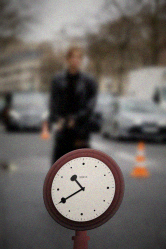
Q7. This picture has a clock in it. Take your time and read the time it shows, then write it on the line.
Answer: 10:40
